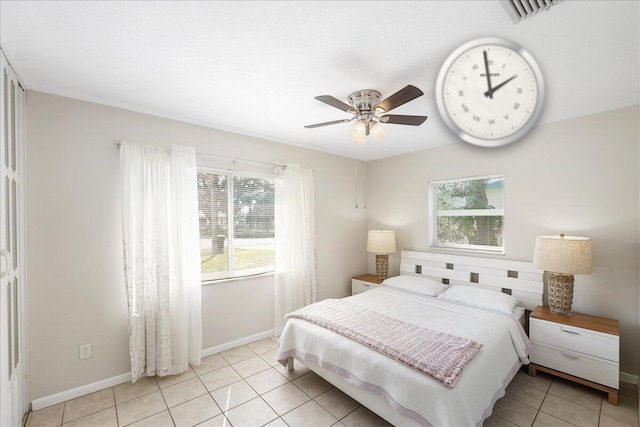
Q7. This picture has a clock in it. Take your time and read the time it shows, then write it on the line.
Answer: 1:59
